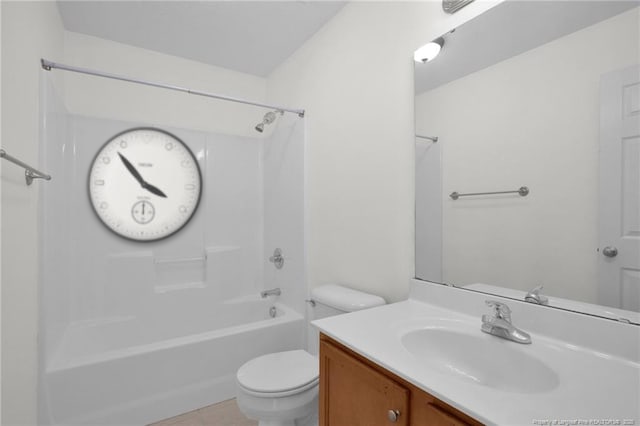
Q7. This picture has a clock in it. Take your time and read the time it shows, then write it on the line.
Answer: 3:53
